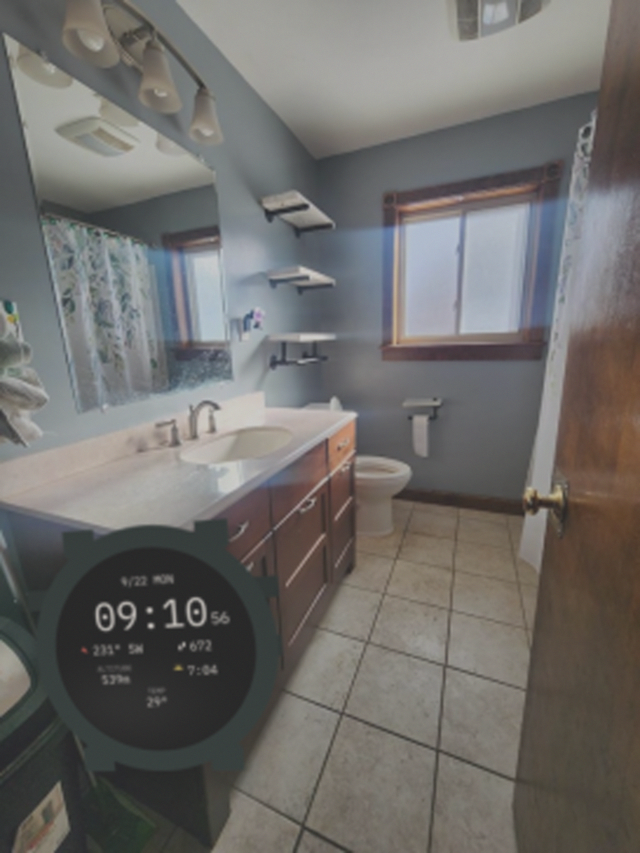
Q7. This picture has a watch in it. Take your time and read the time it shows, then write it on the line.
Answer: 9:10
